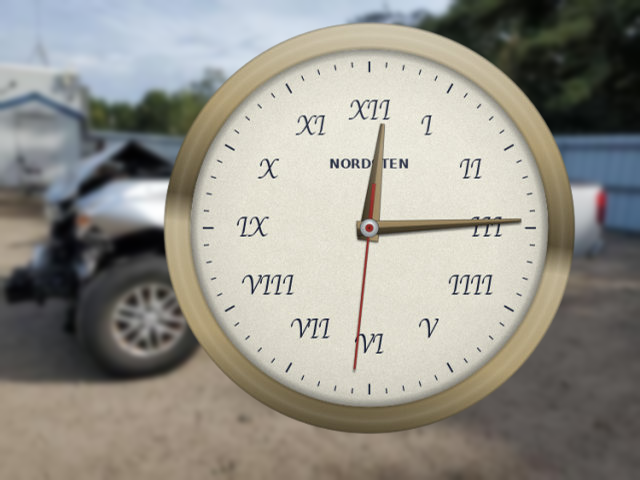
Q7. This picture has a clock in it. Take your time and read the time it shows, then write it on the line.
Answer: 12:14:31
